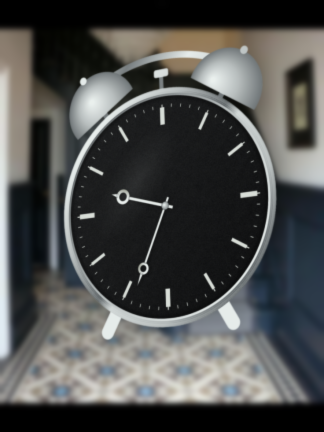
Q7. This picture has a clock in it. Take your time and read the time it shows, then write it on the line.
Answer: 9:34
